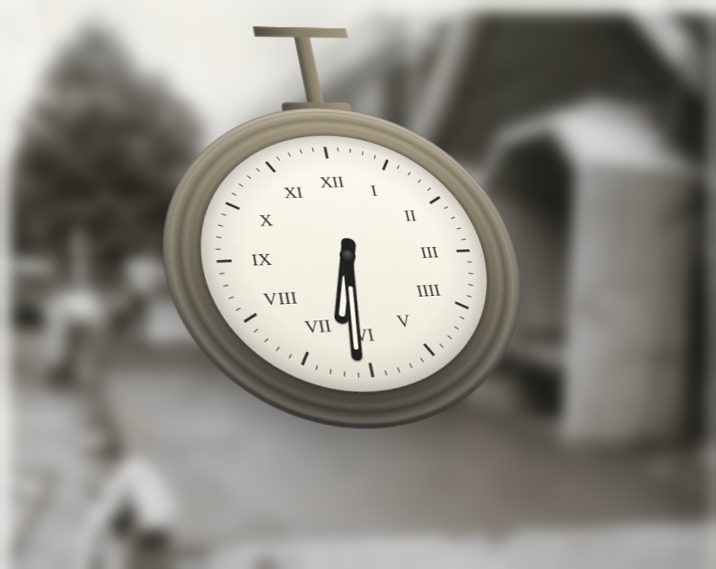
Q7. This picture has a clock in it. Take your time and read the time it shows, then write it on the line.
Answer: 6:31
